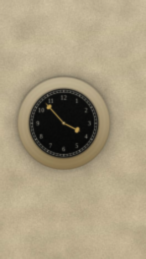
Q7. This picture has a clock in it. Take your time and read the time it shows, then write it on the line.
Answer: 3:53
